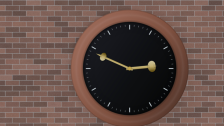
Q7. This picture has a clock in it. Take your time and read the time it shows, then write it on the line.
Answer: 2:49
